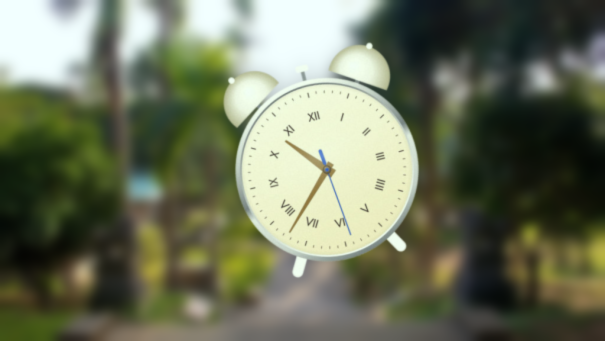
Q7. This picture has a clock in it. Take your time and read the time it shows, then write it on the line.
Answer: 10:37:29
